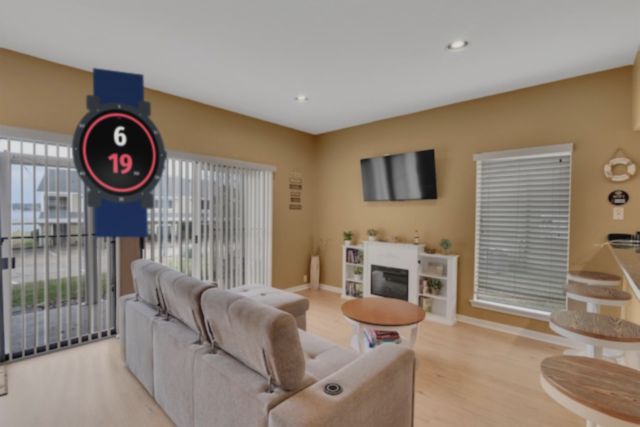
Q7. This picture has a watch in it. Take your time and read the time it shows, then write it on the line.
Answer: 6:19
